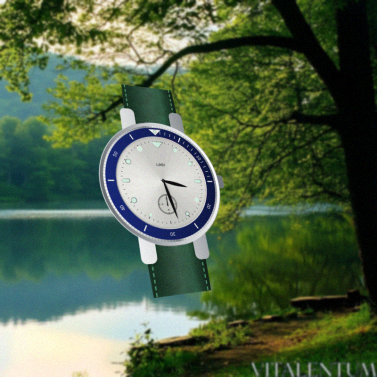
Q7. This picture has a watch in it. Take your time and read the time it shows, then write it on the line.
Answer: 3:28
